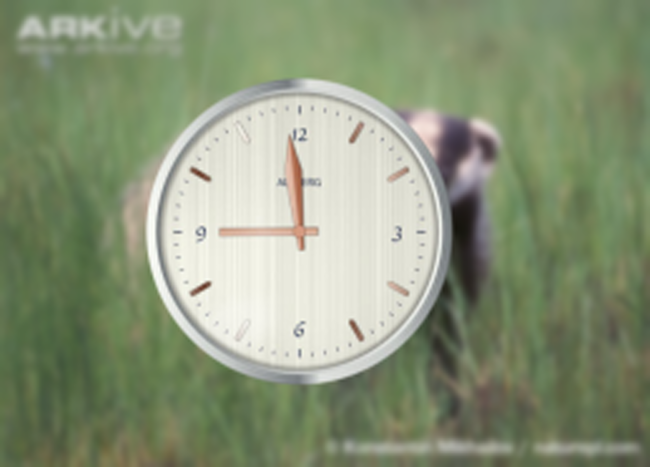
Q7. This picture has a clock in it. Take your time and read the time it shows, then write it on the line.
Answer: 8:59
